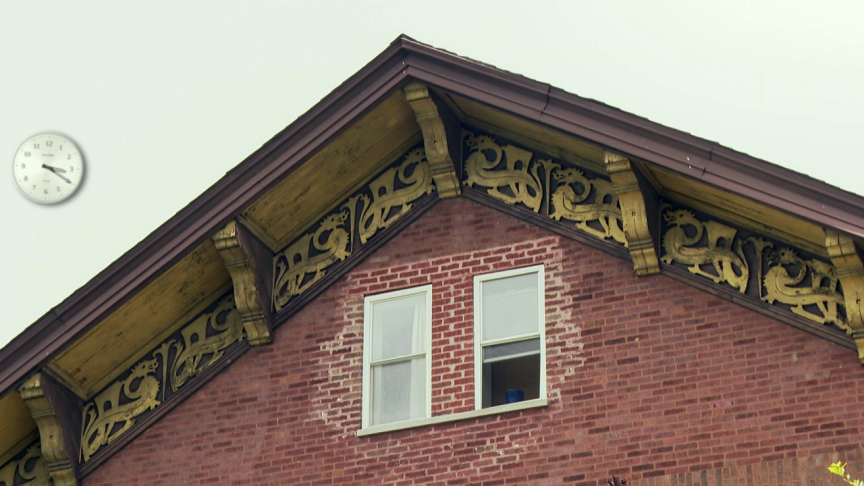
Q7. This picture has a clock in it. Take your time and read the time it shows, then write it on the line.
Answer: 3:20
